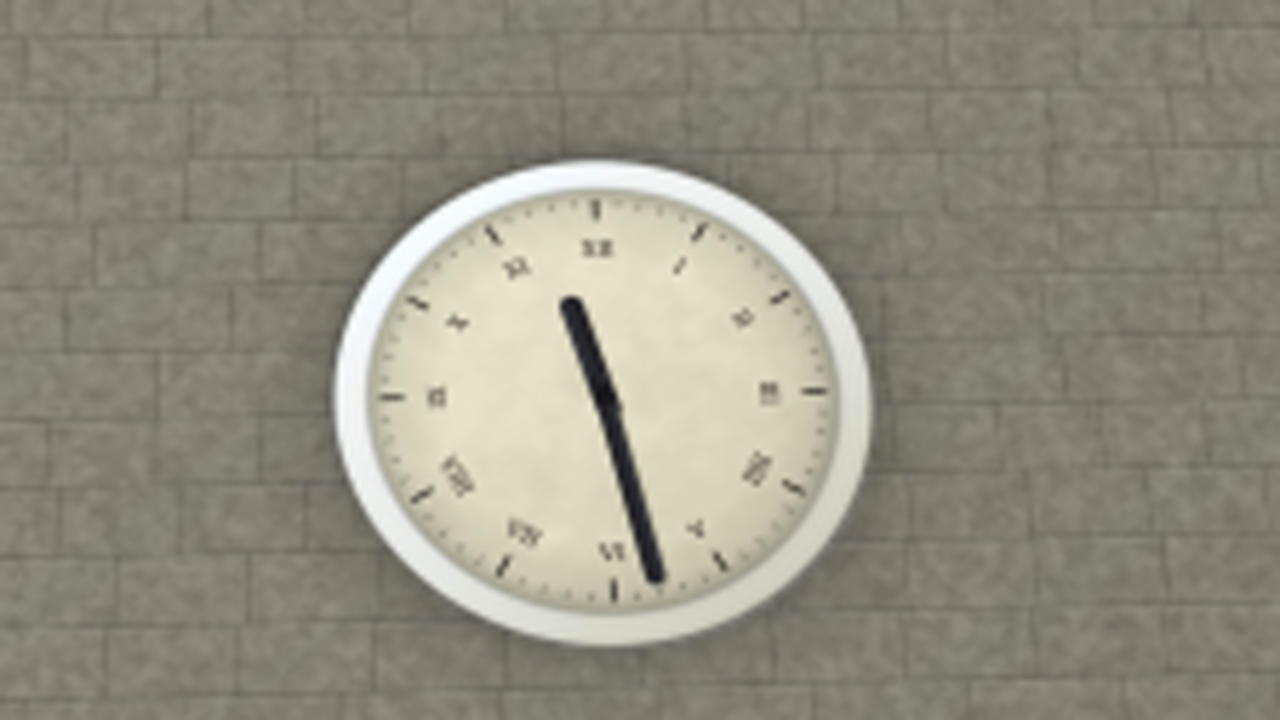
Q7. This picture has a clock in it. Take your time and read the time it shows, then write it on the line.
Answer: 11:28
